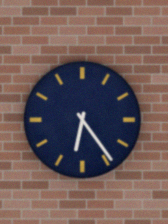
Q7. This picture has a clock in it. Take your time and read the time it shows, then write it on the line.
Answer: 6:24
